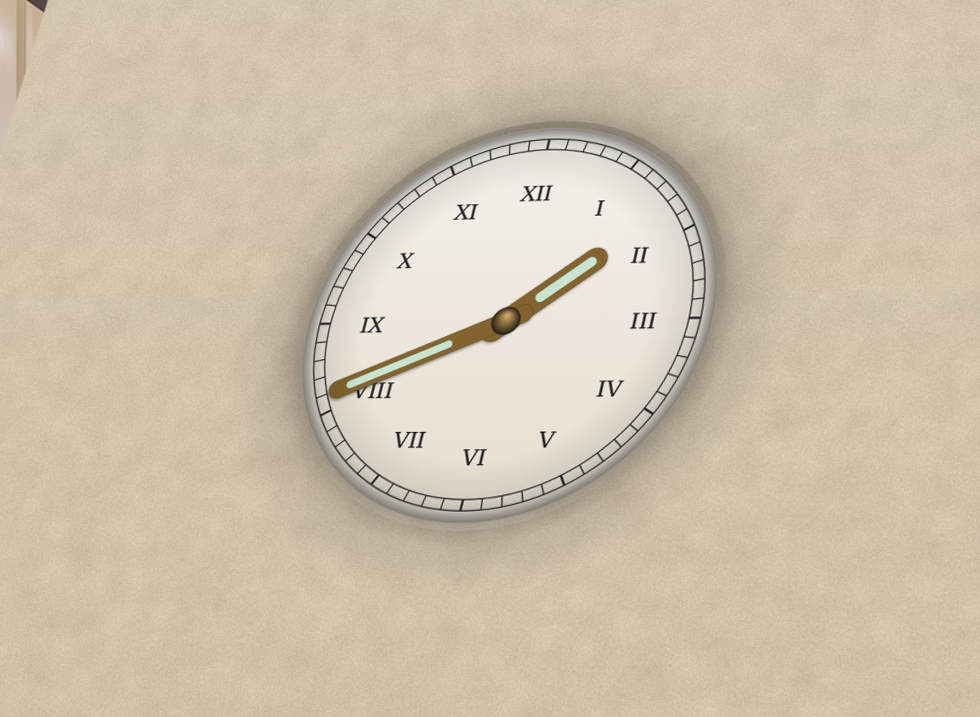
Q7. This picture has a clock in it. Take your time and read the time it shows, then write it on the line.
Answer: 1:41
